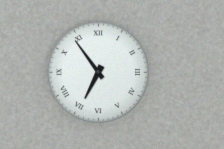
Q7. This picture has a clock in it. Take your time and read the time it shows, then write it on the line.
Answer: 6:54
